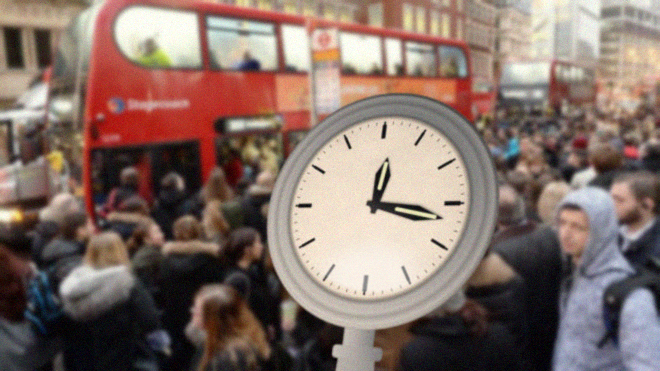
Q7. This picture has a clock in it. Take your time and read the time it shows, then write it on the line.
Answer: 12:17
